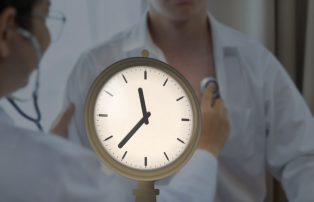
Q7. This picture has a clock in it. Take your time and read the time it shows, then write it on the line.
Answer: 11:37
